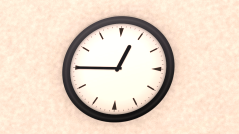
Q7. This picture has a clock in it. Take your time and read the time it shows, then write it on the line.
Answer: 12:45
